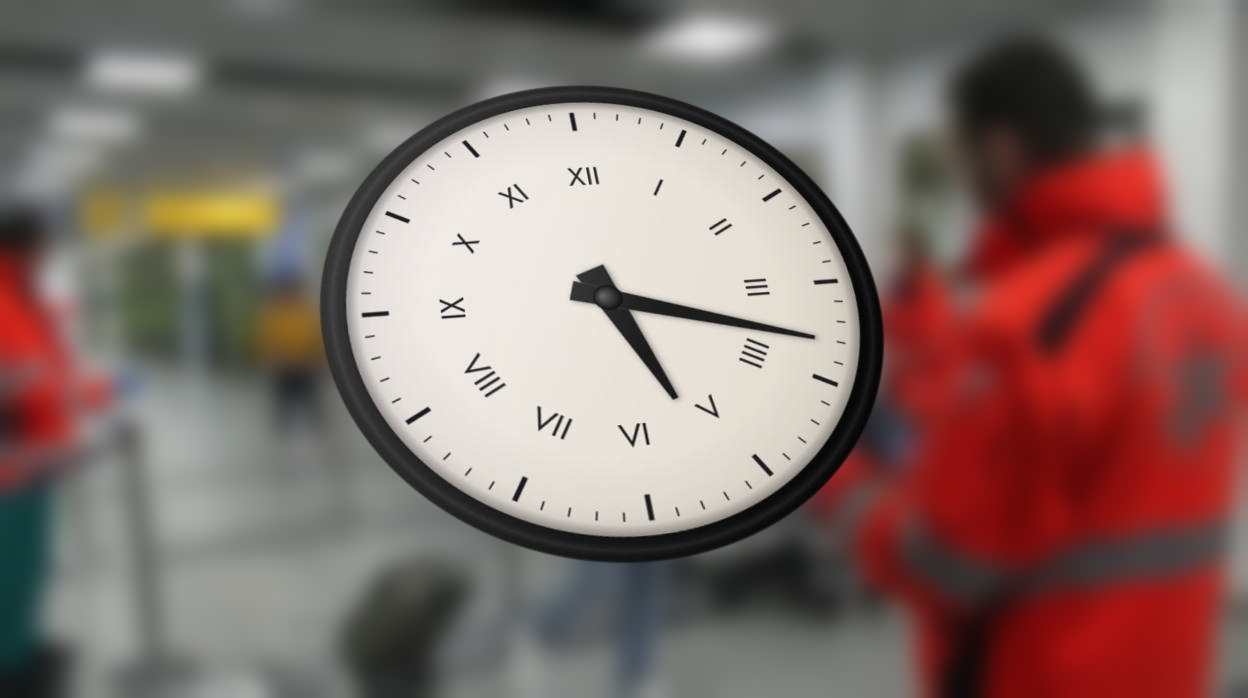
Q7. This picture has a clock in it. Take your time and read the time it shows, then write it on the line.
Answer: 5:18
